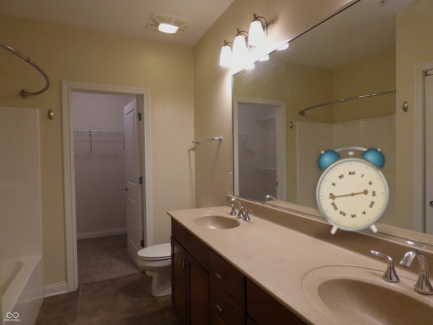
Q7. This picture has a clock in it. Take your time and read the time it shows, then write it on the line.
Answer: 2:44
